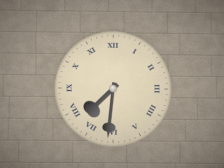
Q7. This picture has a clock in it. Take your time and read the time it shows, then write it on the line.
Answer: 7:31
